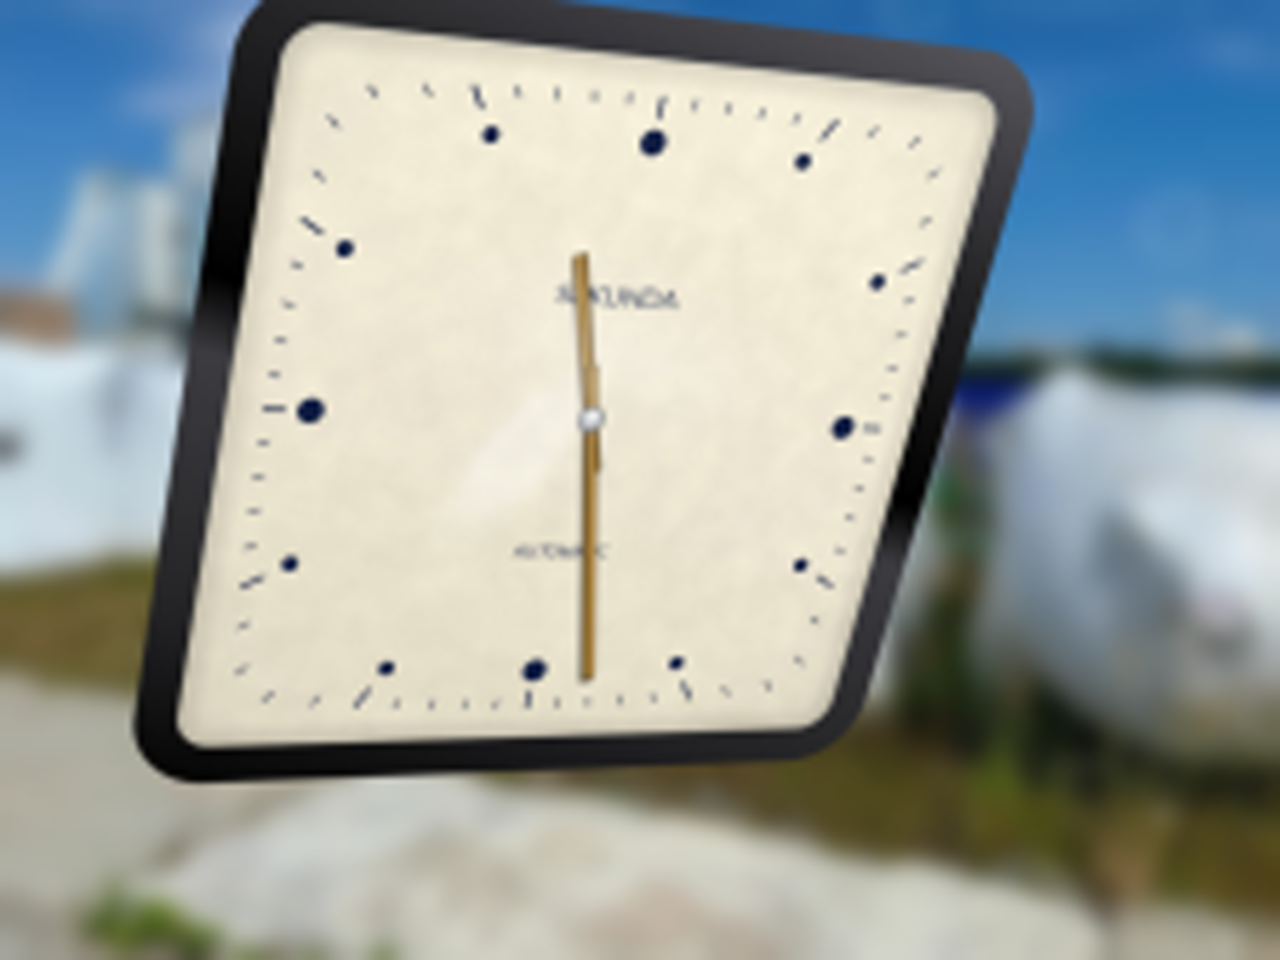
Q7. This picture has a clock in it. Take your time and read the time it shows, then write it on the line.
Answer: 11:28
